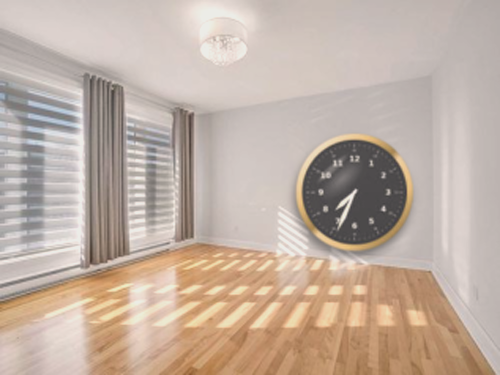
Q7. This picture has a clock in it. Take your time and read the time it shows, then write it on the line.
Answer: 7:34
